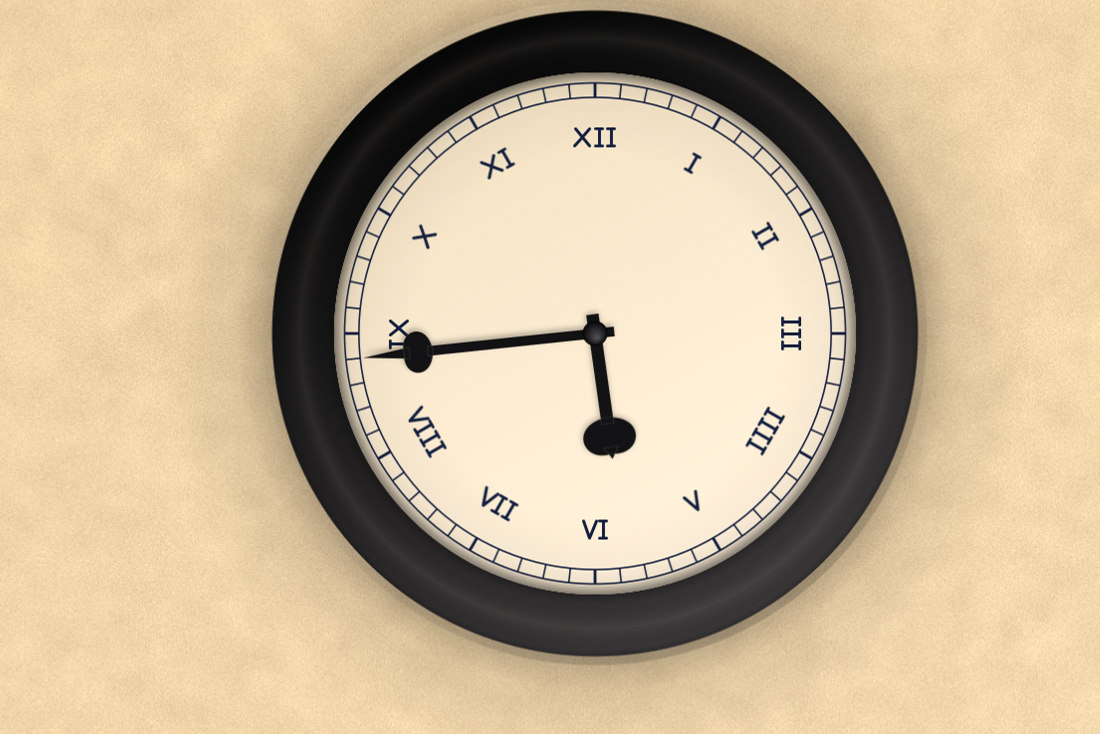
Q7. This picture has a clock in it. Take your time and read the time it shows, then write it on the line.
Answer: 5:44
